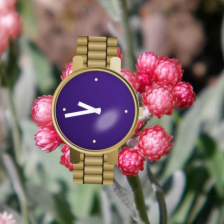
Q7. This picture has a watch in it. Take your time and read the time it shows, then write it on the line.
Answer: 9:43
